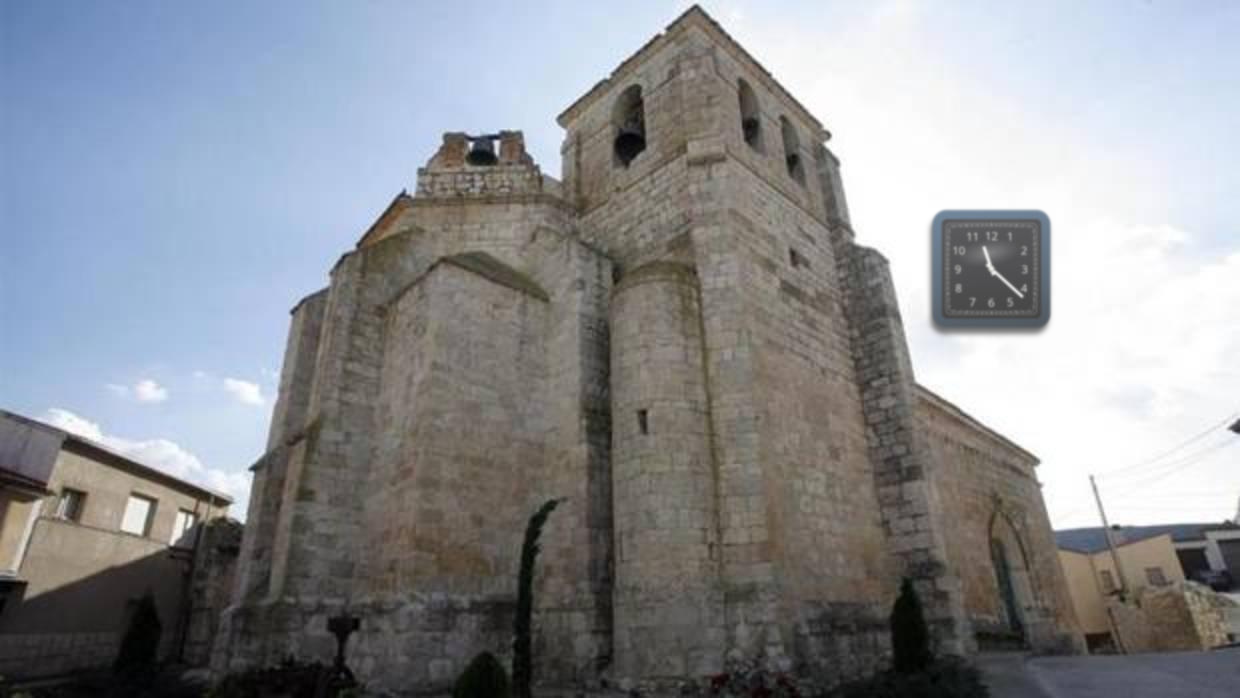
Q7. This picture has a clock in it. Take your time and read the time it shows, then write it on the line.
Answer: 11:22
